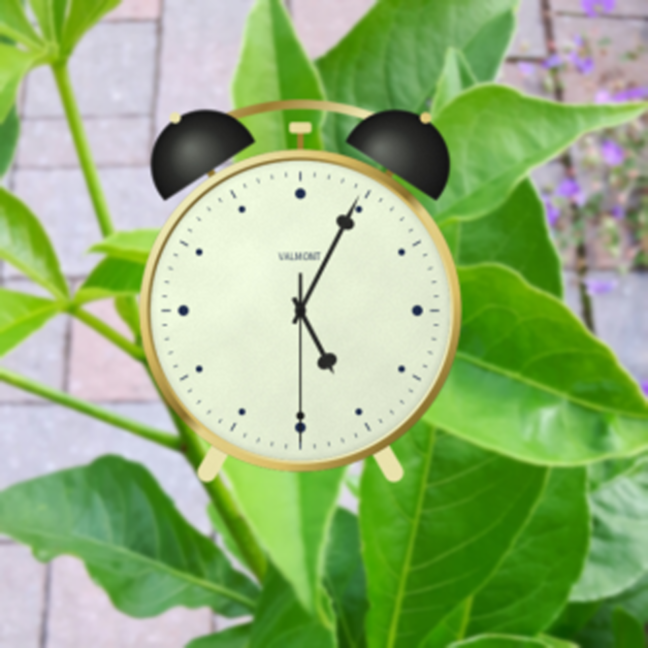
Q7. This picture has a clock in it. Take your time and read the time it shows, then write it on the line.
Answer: 5:04:30
